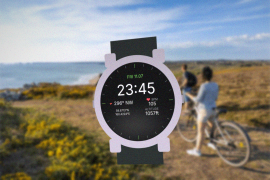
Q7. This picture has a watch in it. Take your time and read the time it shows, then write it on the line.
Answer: 23:45
